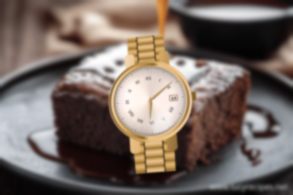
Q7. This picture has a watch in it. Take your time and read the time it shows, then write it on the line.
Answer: 6:09
